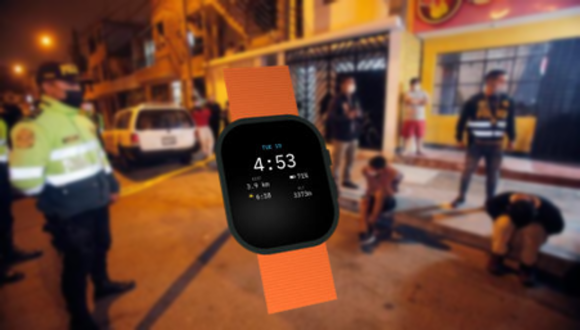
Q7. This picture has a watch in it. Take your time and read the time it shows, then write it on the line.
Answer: 4:53
